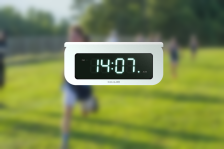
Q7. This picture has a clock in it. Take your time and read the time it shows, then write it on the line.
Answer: 14:07
